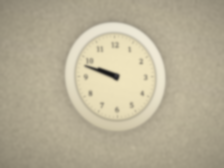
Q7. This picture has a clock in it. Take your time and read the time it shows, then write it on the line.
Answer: 9:48
